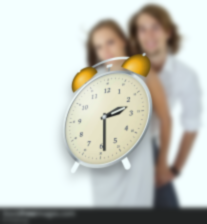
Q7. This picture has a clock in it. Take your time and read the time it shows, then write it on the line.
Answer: 2:29
